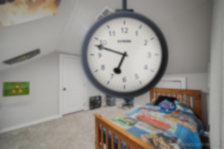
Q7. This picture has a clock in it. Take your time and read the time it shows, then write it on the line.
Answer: 6:48
